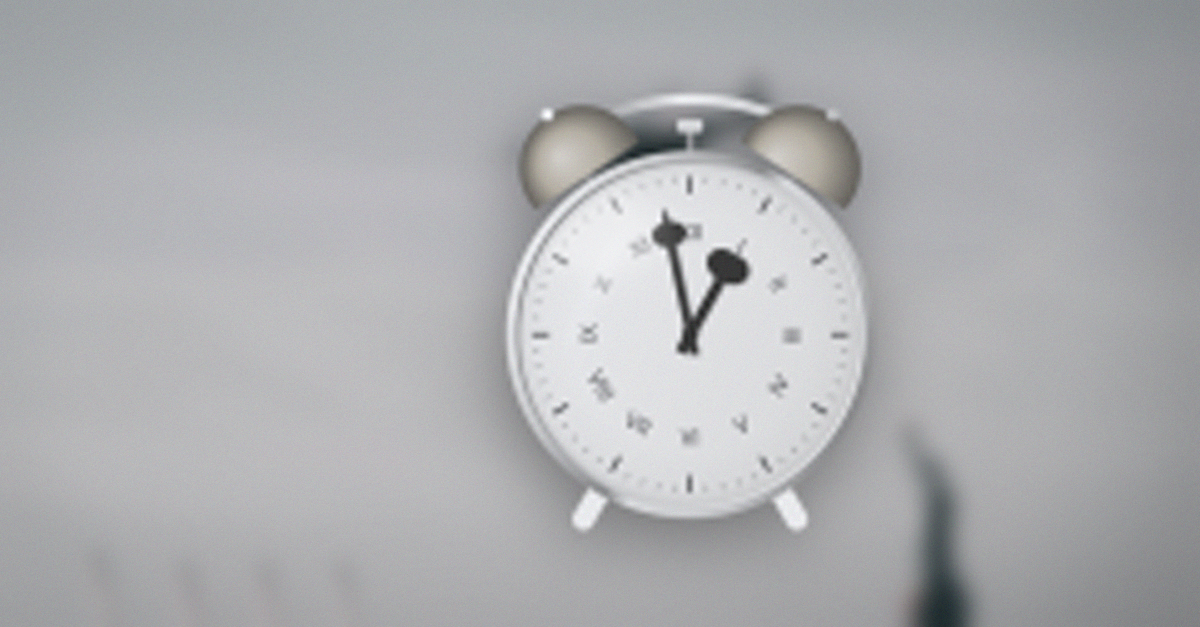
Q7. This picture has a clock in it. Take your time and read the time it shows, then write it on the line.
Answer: 12:58
